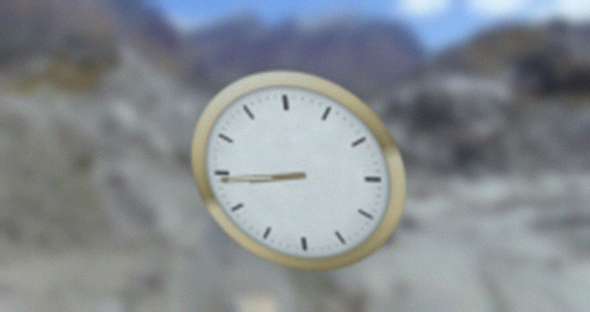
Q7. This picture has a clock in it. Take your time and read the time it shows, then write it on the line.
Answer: 8:44
